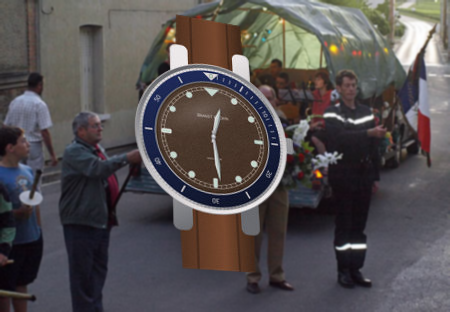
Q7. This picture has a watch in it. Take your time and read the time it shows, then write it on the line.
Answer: 12:29
